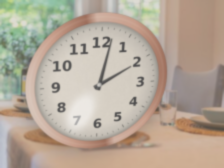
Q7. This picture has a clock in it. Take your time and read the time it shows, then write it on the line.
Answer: 2:02
